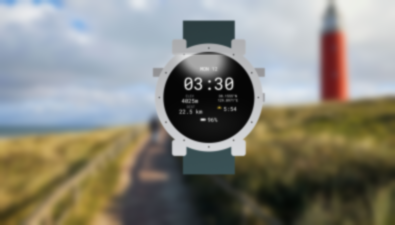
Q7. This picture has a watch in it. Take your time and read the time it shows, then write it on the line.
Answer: 3:30
